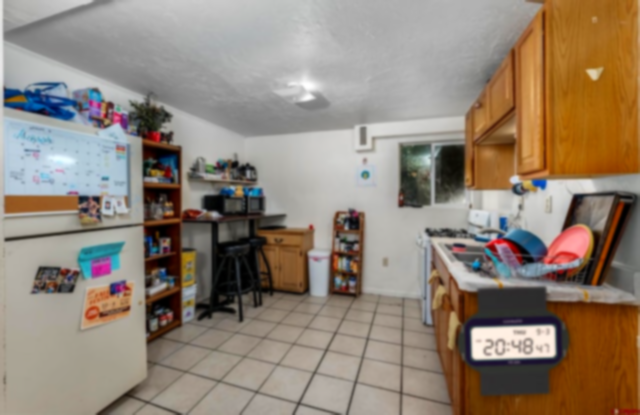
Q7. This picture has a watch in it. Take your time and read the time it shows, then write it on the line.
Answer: 20:48
